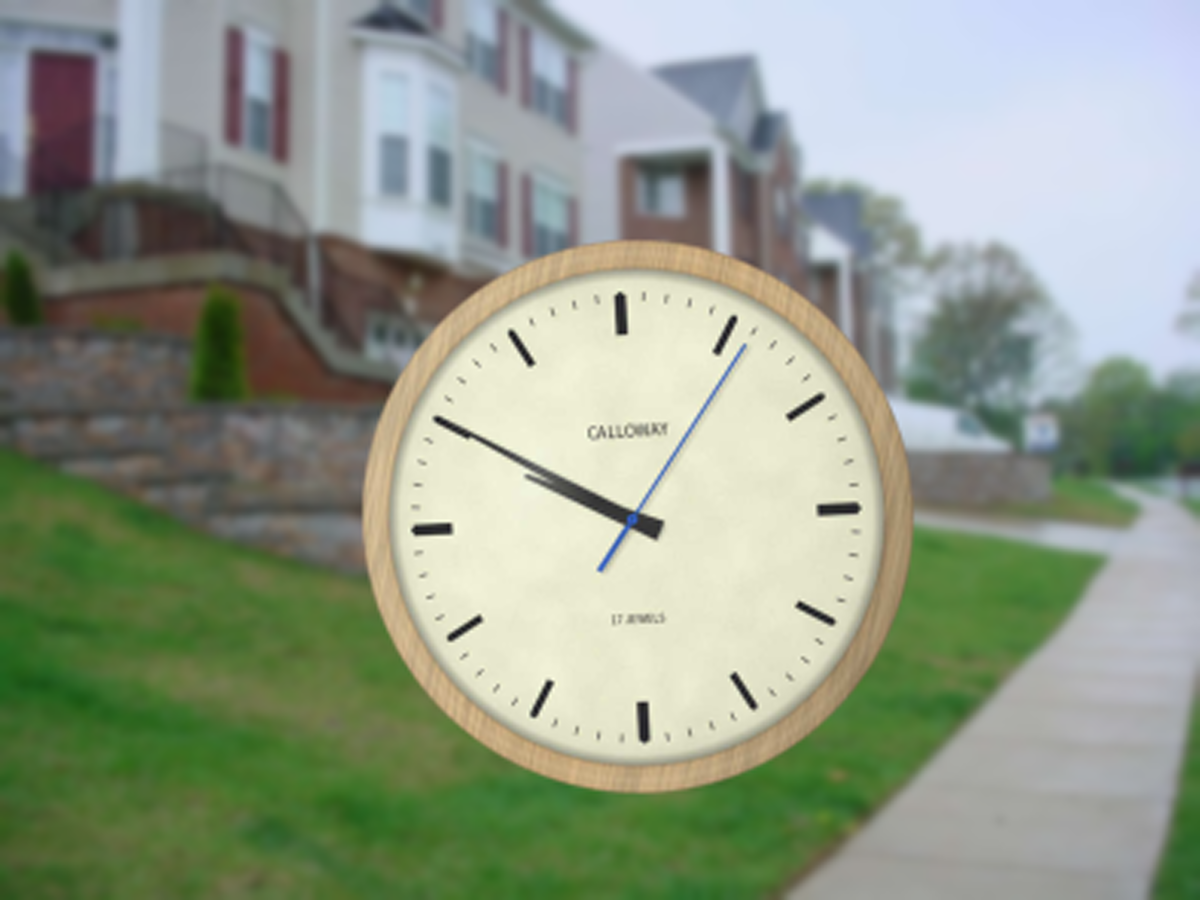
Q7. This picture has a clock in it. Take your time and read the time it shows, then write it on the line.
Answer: 9:50:06
